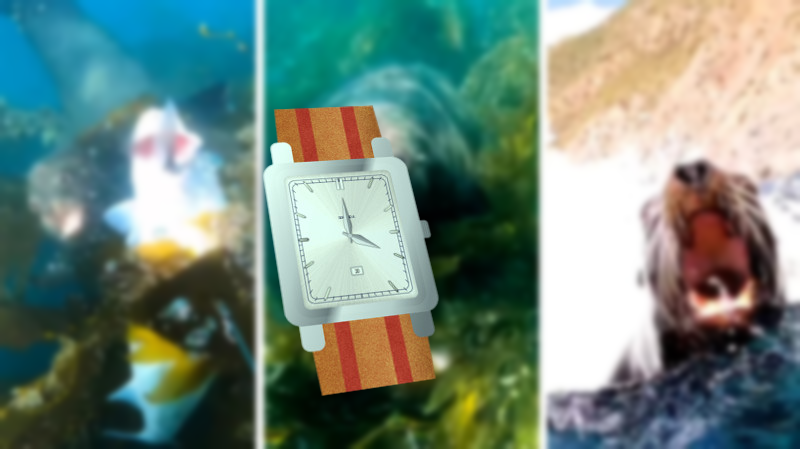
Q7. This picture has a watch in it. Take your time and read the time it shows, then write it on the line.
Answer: 4:00
